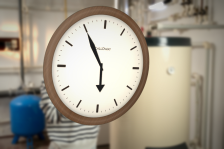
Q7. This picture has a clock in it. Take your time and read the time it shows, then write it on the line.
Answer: 5:55
